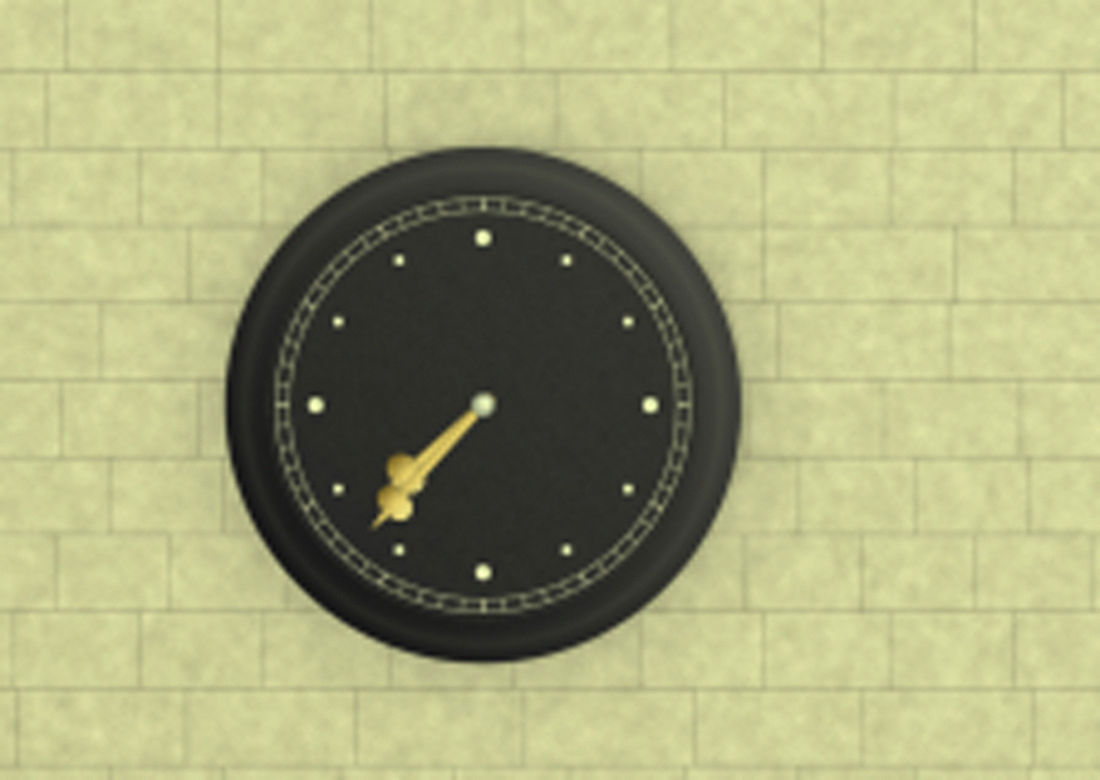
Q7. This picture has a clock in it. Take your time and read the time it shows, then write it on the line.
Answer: 7:37
